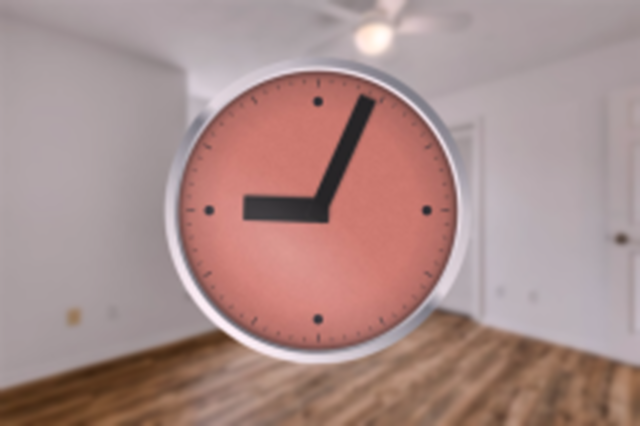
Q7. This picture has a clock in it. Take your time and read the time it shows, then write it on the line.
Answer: 9:04
